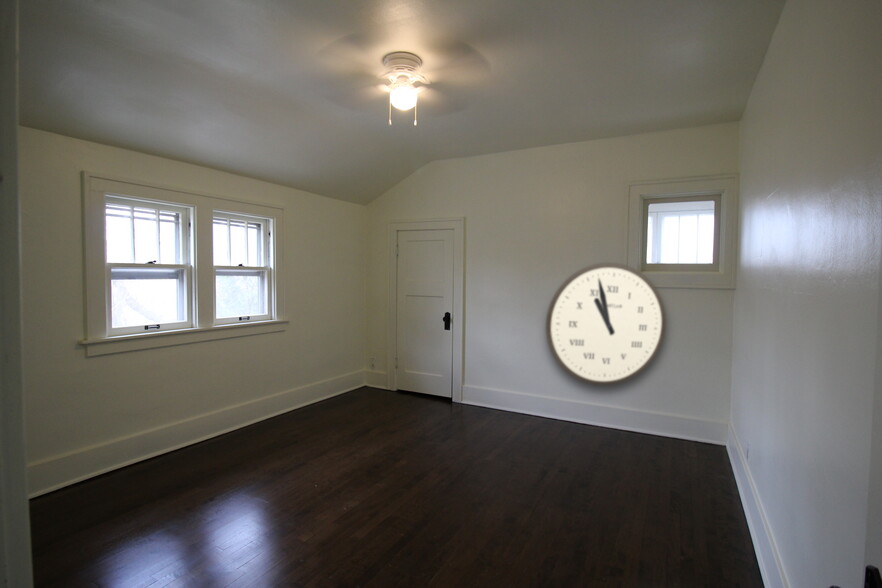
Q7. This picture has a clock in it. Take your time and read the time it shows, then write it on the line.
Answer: 10:57
